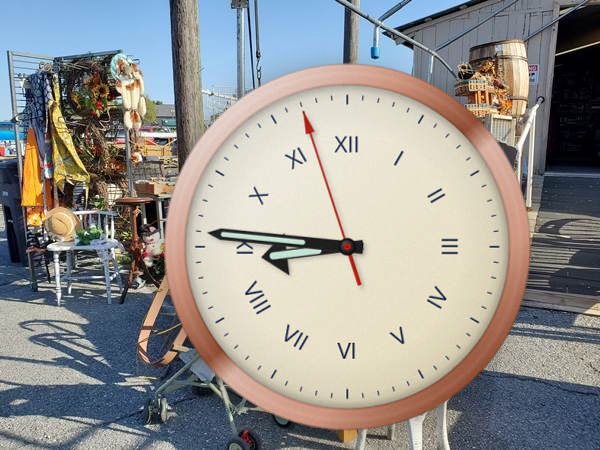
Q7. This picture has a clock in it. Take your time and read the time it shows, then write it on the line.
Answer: 8:45:57
